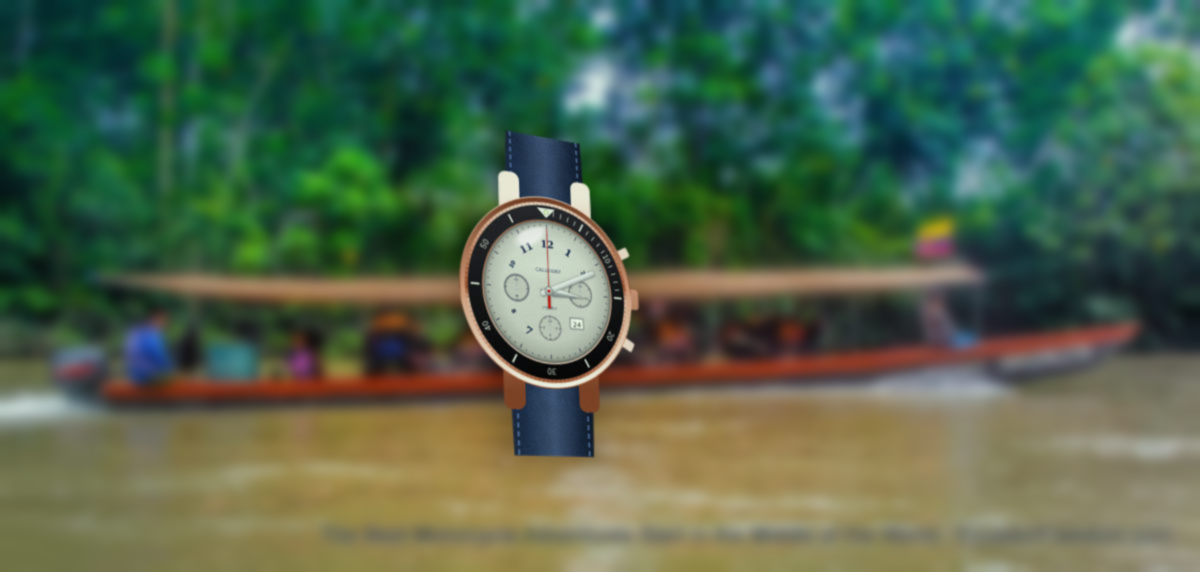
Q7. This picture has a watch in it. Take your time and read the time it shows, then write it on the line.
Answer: 3:11
